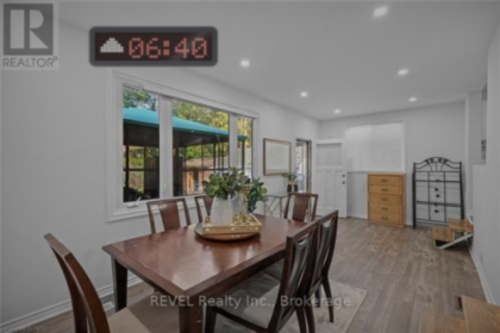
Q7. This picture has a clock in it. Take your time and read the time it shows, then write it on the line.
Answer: 6:40
